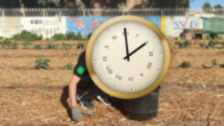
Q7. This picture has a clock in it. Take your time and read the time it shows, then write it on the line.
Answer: 2:00
